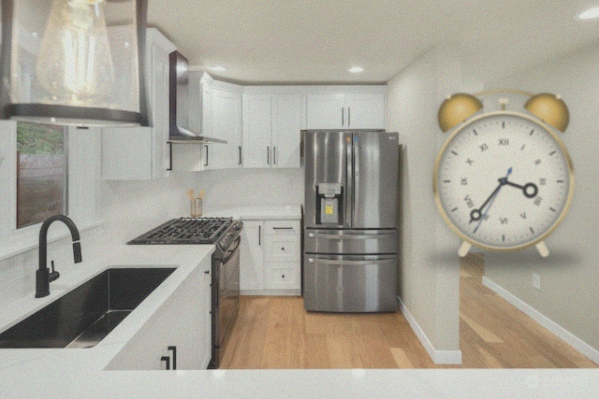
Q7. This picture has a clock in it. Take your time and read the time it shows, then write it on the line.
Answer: 3:36:35
